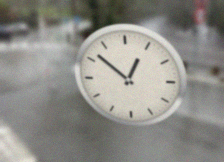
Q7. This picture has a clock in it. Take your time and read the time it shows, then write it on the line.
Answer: 12:52
